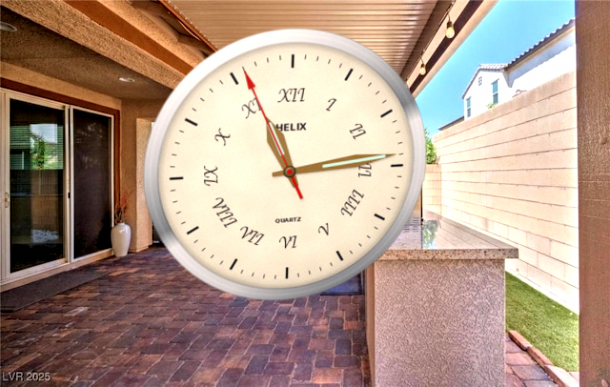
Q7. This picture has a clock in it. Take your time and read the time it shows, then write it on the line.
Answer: 11:13:56
